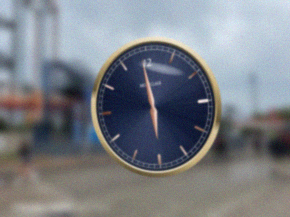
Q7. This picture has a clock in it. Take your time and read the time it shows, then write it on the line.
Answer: 5:59
